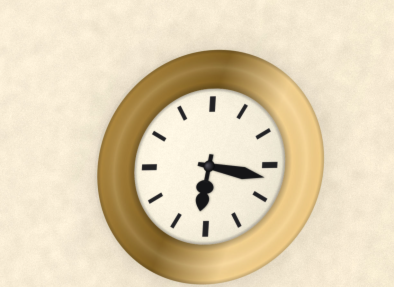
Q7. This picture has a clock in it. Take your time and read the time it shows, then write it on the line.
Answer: 6:17
